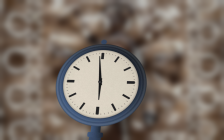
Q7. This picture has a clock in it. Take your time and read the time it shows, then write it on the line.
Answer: 5:59
